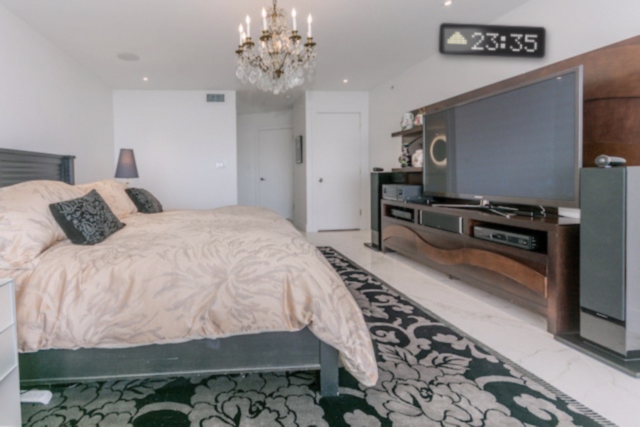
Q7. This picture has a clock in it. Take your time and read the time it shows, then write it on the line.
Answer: 23:35
